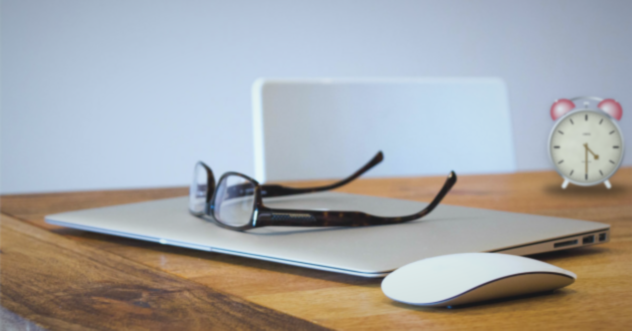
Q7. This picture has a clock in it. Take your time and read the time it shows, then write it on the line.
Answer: 4:30
